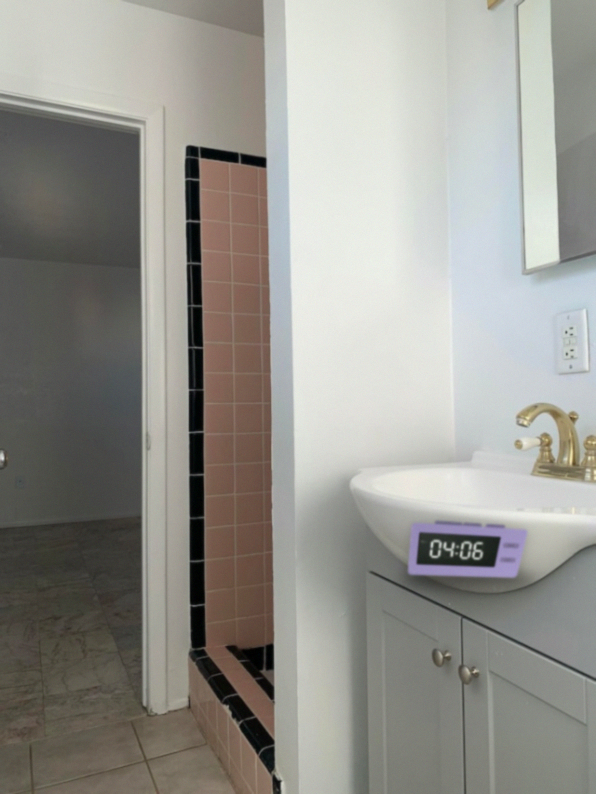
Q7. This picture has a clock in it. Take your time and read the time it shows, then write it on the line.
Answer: 4:06
